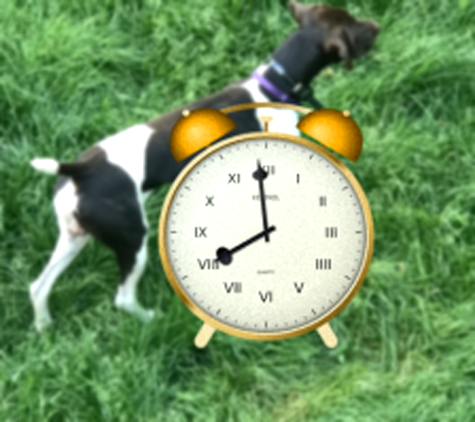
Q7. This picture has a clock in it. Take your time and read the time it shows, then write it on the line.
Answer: 7:59
